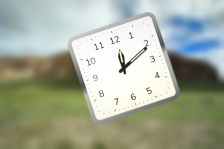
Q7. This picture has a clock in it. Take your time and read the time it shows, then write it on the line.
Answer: 12:11
